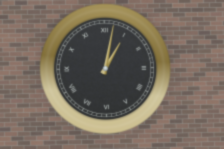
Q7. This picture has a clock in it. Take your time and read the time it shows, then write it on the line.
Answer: 1:02
